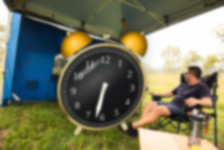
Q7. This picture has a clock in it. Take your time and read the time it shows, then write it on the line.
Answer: 6:32
